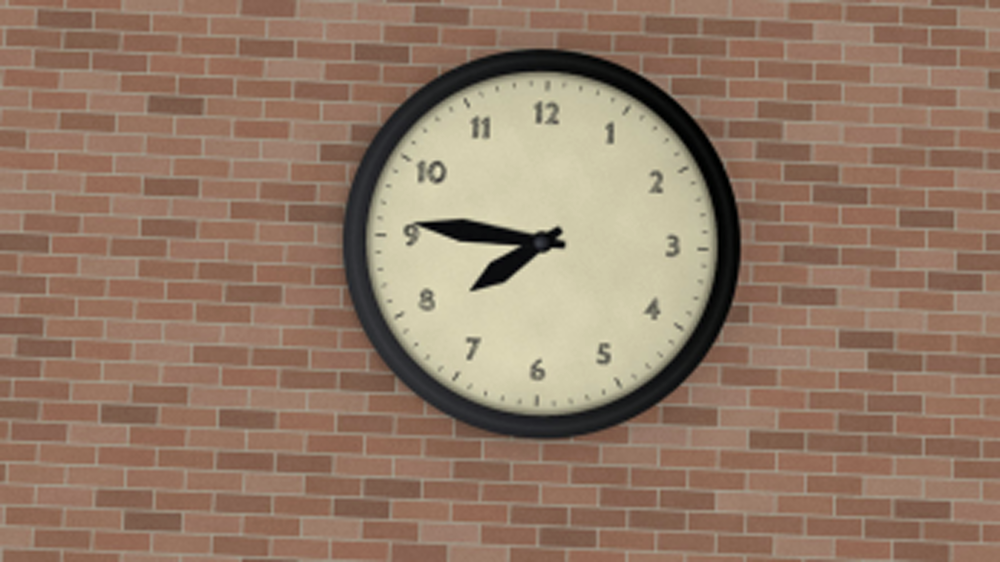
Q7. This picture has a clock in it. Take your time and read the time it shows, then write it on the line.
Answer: 7:46
